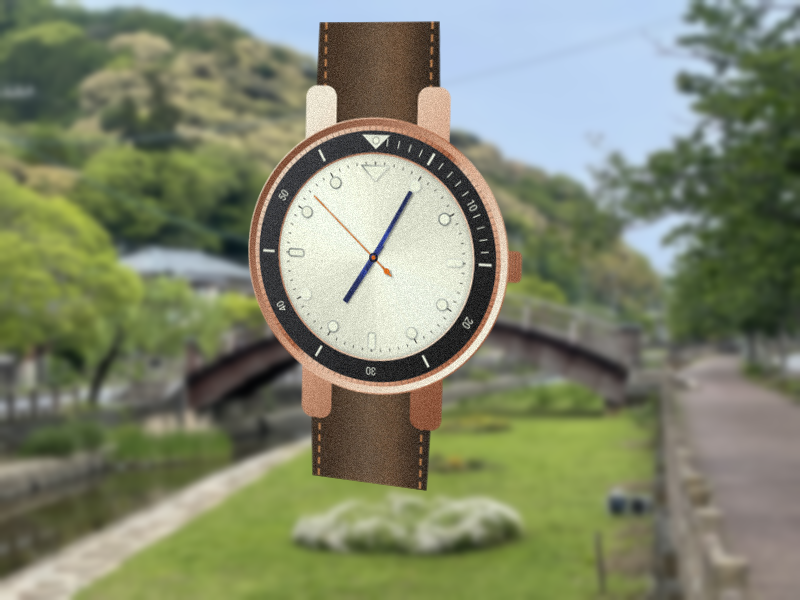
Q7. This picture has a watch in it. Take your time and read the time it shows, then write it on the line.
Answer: 7:04:52
